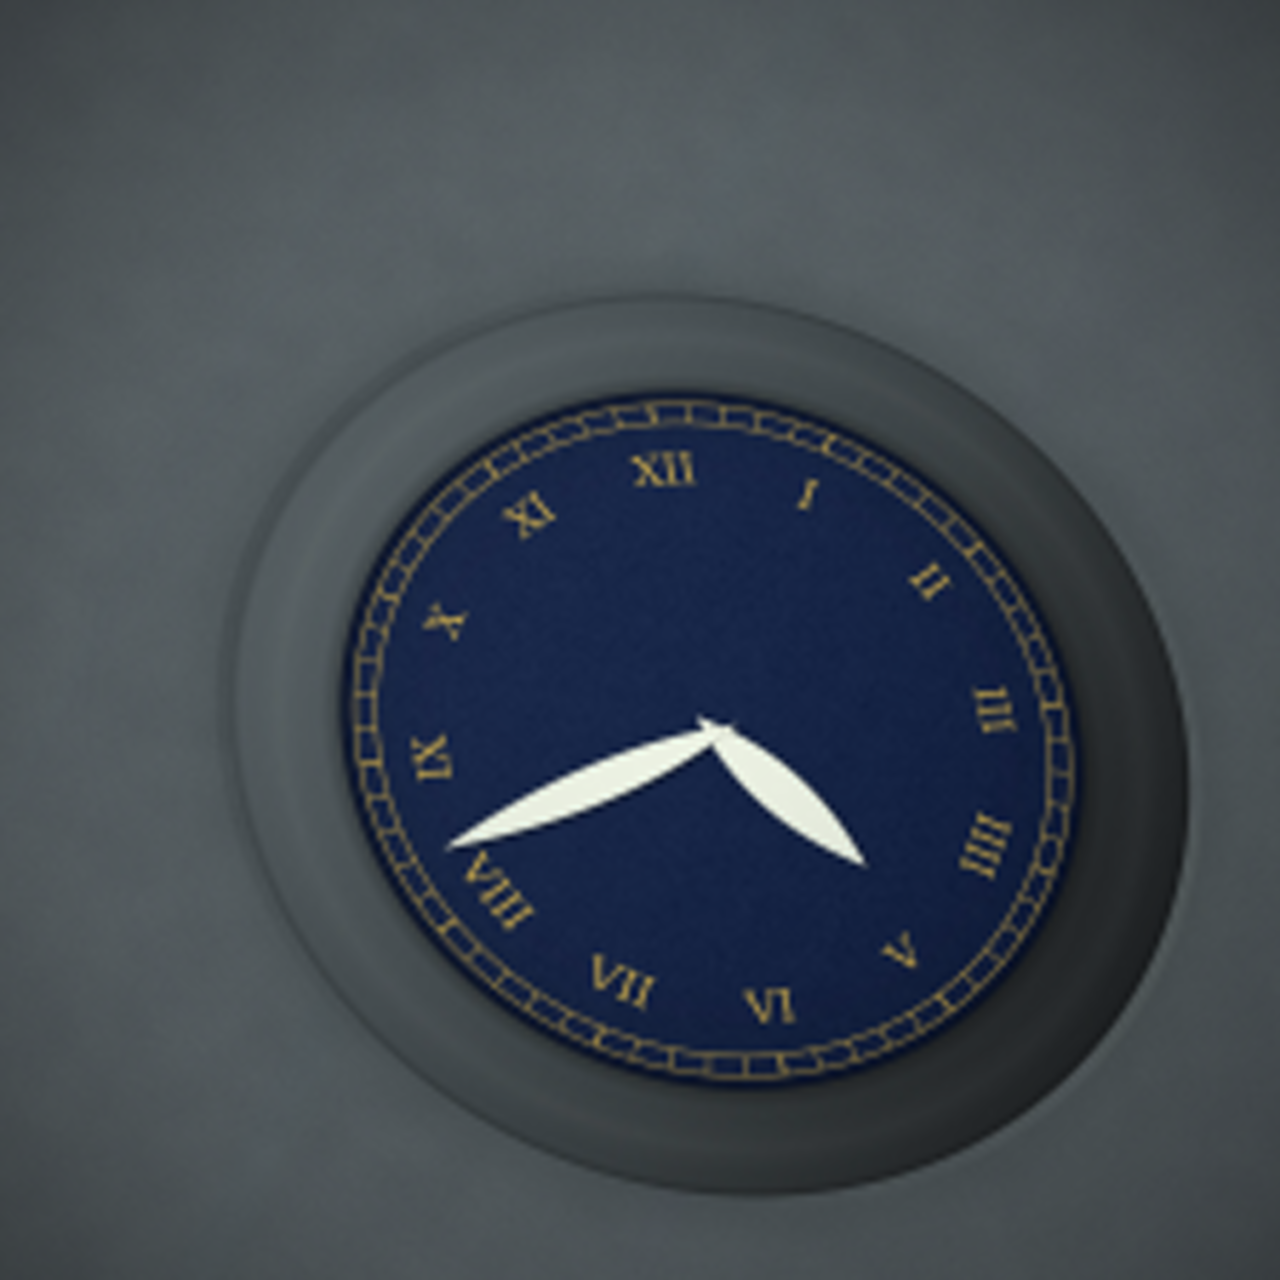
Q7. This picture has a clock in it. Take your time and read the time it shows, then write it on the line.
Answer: 4:42
